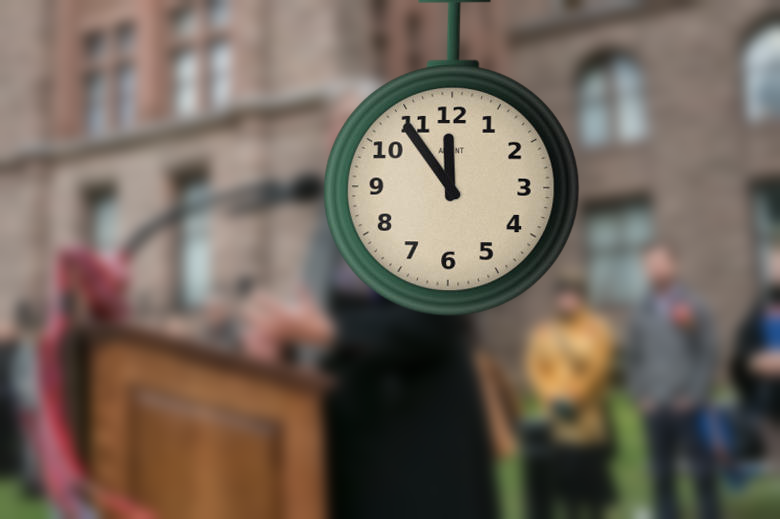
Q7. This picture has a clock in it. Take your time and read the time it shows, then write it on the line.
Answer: 11:54
